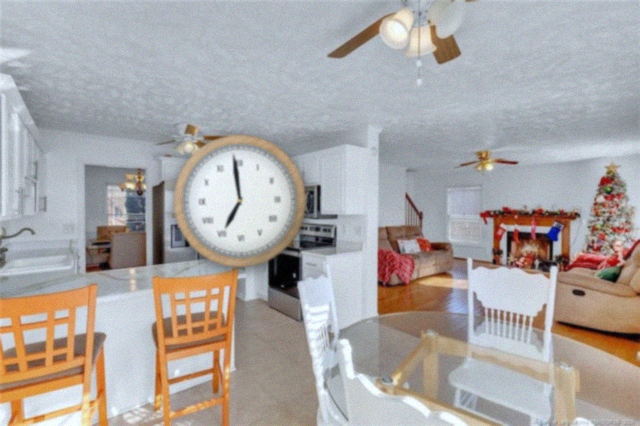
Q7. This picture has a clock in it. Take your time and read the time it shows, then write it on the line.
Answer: 6:59
